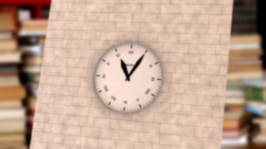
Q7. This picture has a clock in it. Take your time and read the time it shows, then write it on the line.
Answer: 11:05
